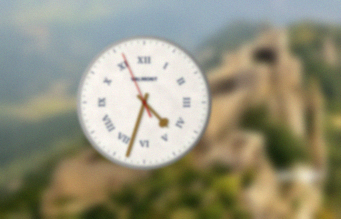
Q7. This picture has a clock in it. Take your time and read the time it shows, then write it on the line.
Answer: 4:32:56
